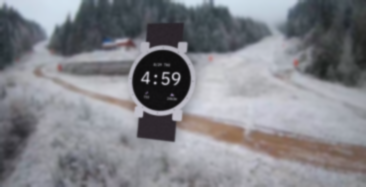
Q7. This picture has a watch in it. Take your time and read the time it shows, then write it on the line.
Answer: 4:59
